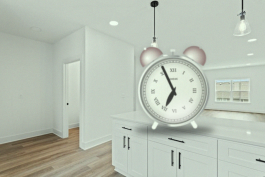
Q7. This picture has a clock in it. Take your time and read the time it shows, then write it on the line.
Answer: 6:56
